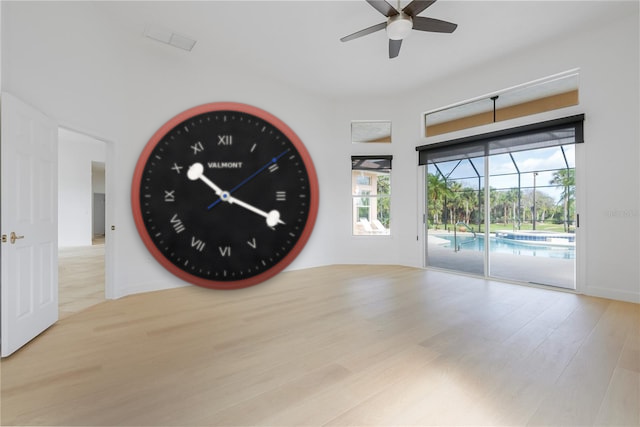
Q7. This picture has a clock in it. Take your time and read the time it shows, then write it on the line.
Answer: 10:19:09
